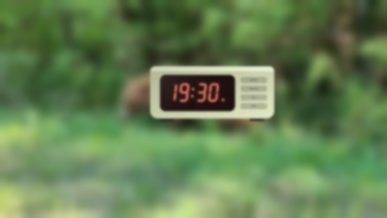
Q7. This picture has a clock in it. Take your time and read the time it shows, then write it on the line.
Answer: 19:30
